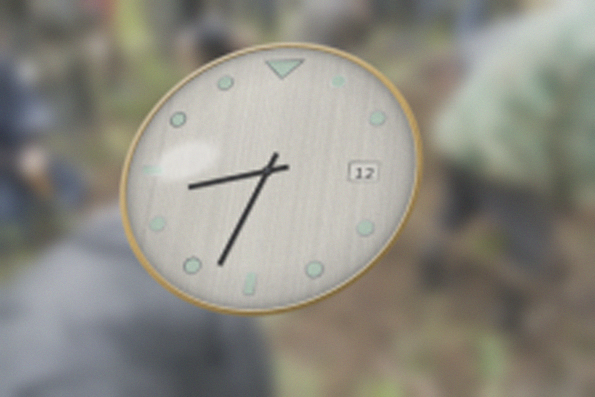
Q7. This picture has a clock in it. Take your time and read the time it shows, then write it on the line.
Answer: 8:33
